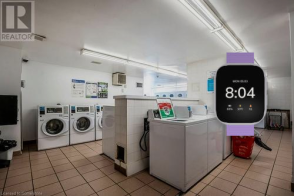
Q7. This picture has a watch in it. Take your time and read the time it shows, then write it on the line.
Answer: 8:04
